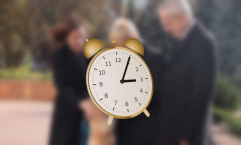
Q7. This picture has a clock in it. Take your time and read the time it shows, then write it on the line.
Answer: 3:05
